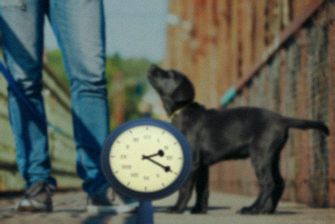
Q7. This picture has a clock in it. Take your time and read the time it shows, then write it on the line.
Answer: 2:20
